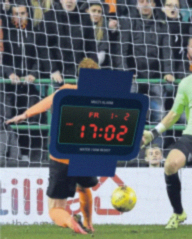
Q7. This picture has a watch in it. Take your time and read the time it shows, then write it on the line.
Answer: 17:02
